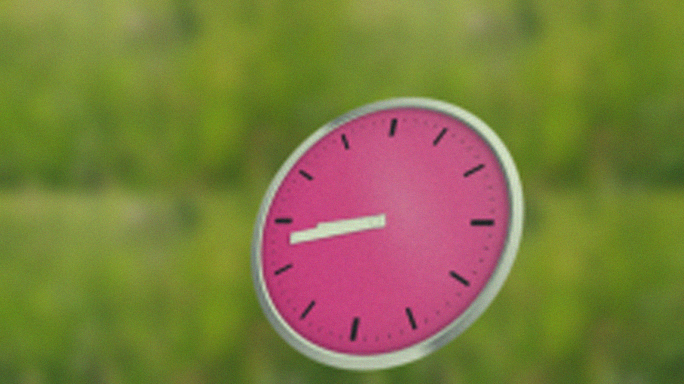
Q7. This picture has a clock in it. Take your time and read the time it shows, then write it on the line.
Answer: 8:43
